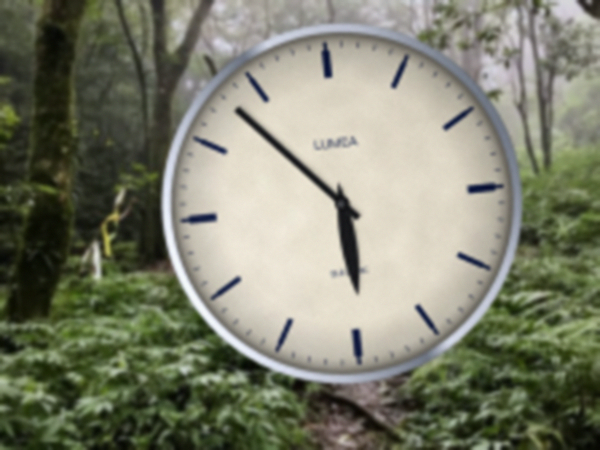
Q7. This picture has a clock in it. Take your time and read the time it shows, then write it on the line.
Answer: 5:53
